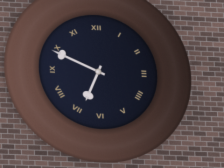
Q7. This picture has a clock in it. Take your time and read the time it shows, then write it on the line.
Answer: 6:49
